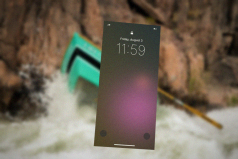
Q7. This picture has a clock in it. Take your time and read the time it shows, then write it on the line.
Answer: 11:59
